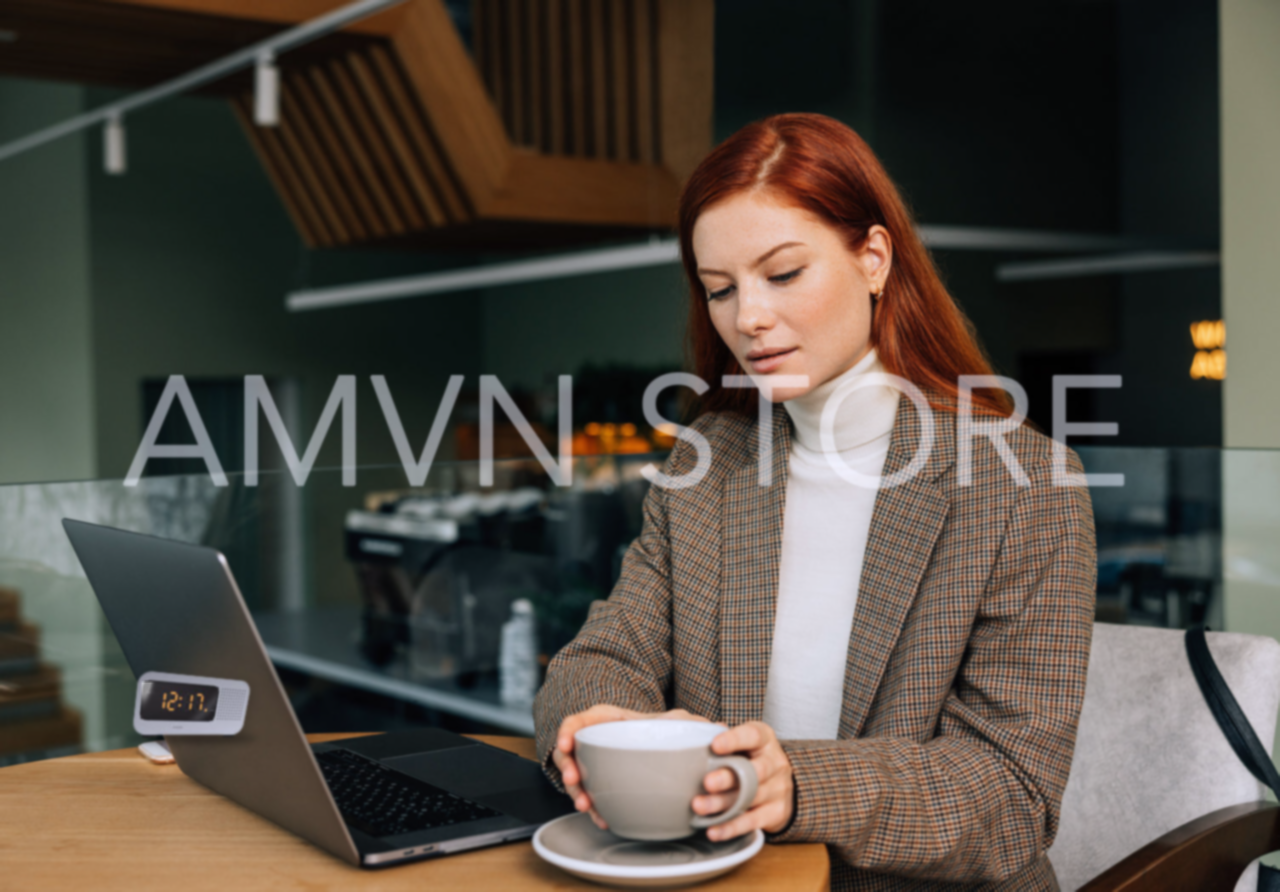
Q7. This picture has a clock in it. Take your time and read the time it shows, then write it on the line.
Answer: 12:17
